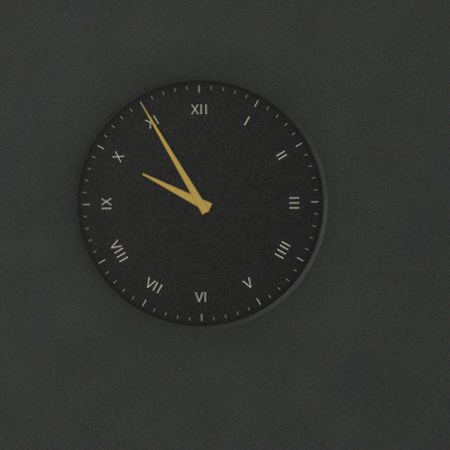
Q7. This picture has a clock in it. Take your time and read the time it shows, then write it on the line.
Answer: 9:55
